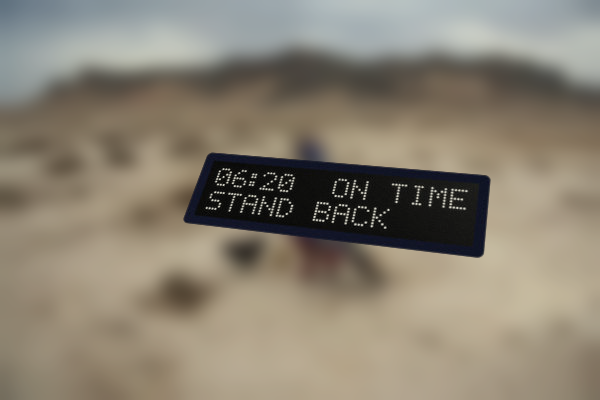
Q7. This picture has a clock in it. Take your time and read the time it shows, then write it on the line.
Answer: 6:20
